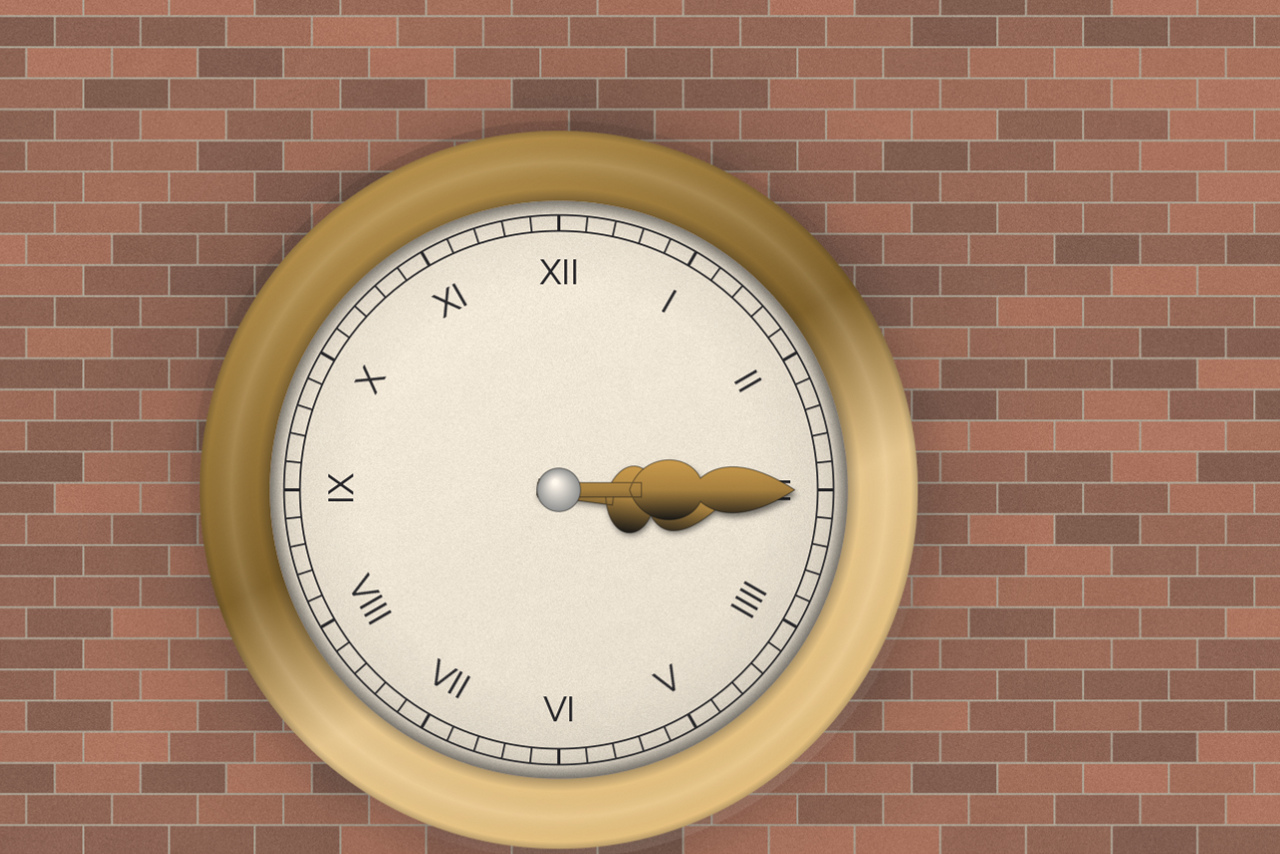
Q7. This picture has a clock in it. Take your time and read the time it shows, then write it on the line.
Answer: 3:15
